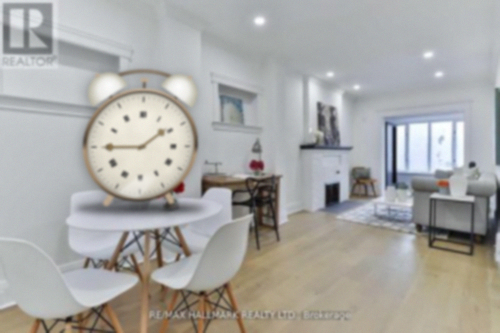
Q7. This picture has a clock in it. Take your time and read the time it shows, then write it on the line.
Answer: 1:45
